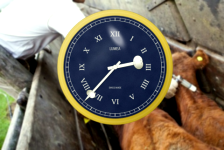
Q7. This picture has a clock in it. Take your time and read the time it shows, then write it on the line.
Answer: 2:37
